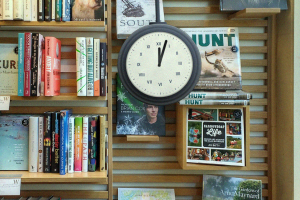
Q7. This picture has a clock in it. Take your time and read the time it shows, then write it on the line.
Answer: 12:03
